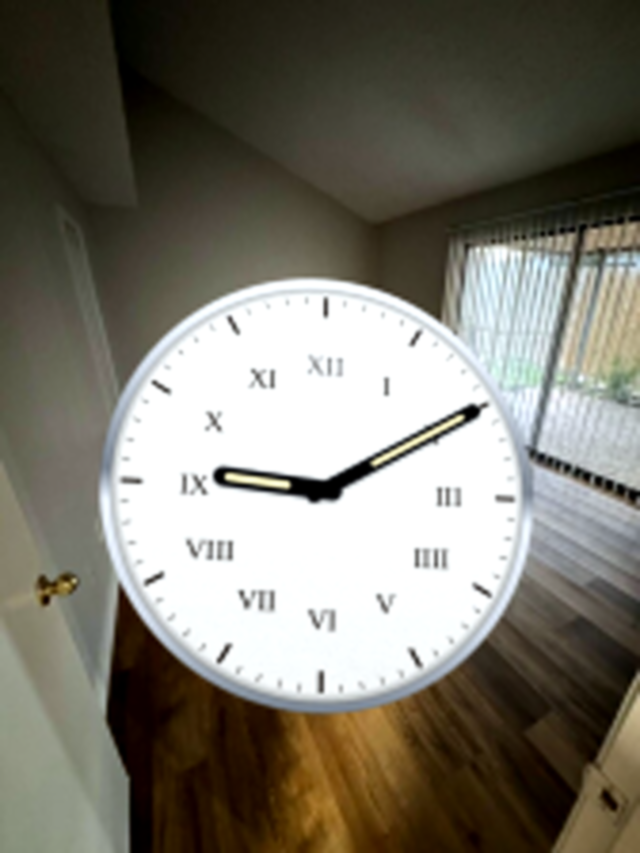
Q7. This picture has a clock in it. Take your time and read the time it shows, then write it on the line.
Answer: 9:10
